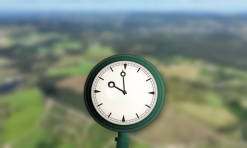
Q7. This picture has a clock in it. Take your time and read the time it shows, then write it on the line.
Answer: 9:59
